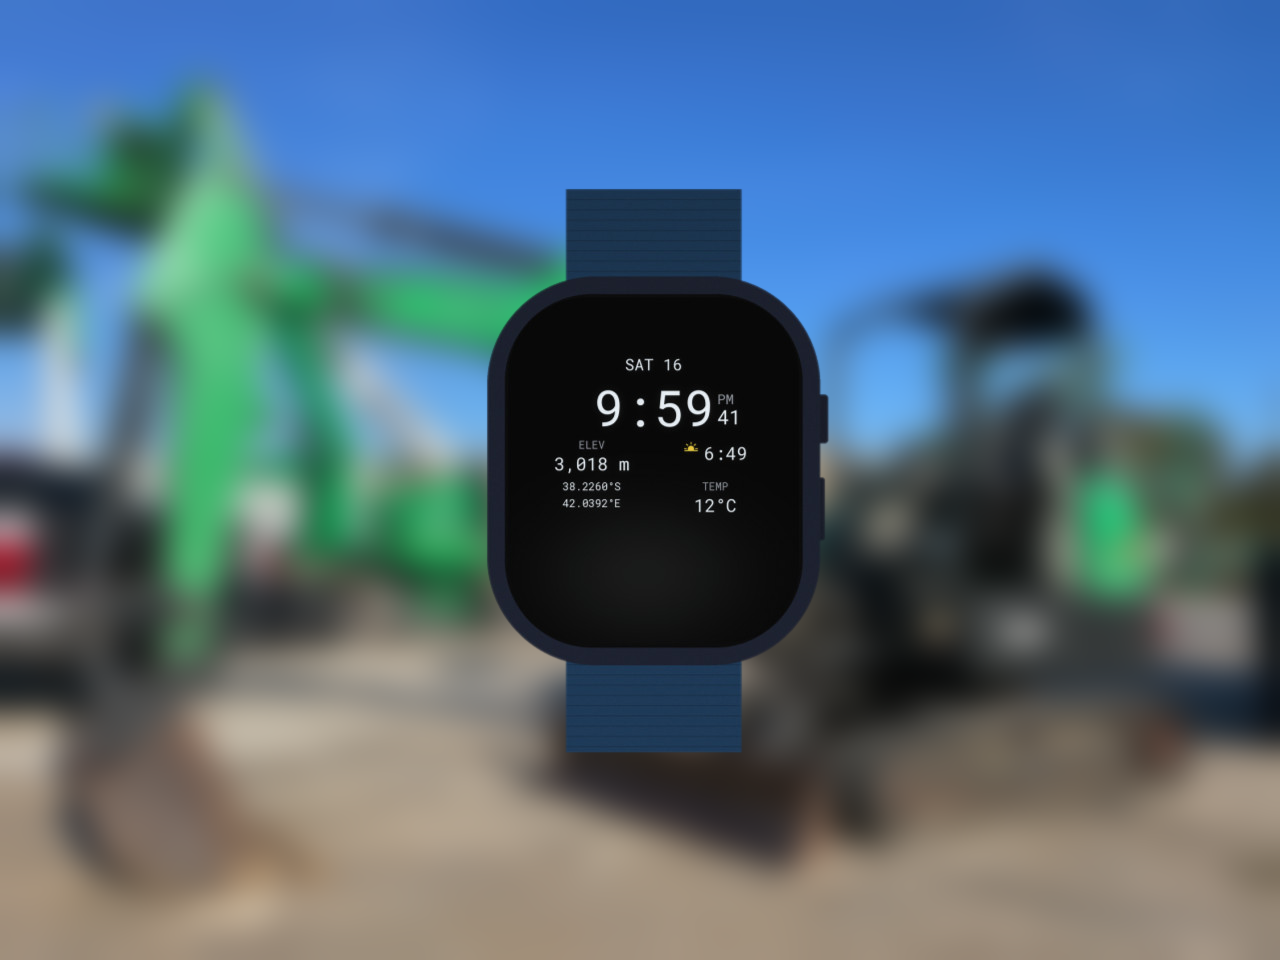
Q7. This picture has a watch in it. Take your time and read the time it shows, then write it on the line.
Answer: 9:59:41
